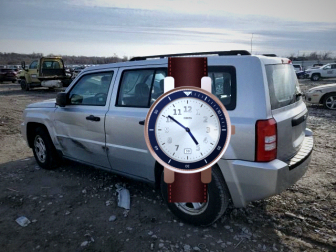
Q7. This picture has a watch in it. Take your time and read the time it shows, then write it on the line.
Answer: 4:51
